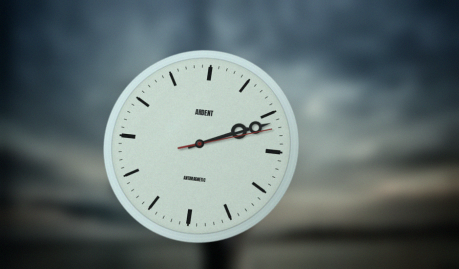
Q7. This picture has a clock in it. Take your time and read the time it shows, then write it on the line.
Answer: 2:11:12
